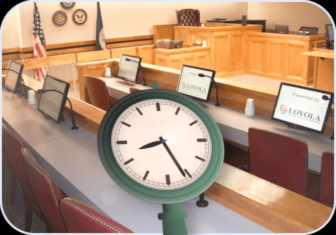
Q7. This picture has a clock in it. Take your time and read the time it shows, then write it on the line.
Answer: 8:26
